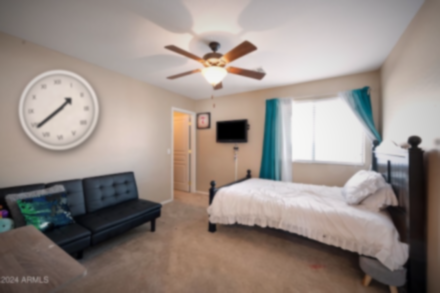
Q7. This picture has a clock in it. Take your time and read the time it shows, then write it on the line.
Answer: 1:39
